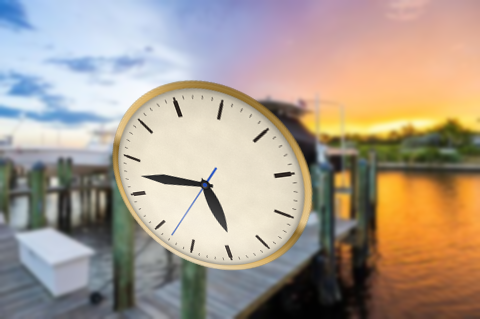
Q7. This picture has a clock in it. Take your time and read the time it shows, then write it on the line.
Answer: 5:47:38
